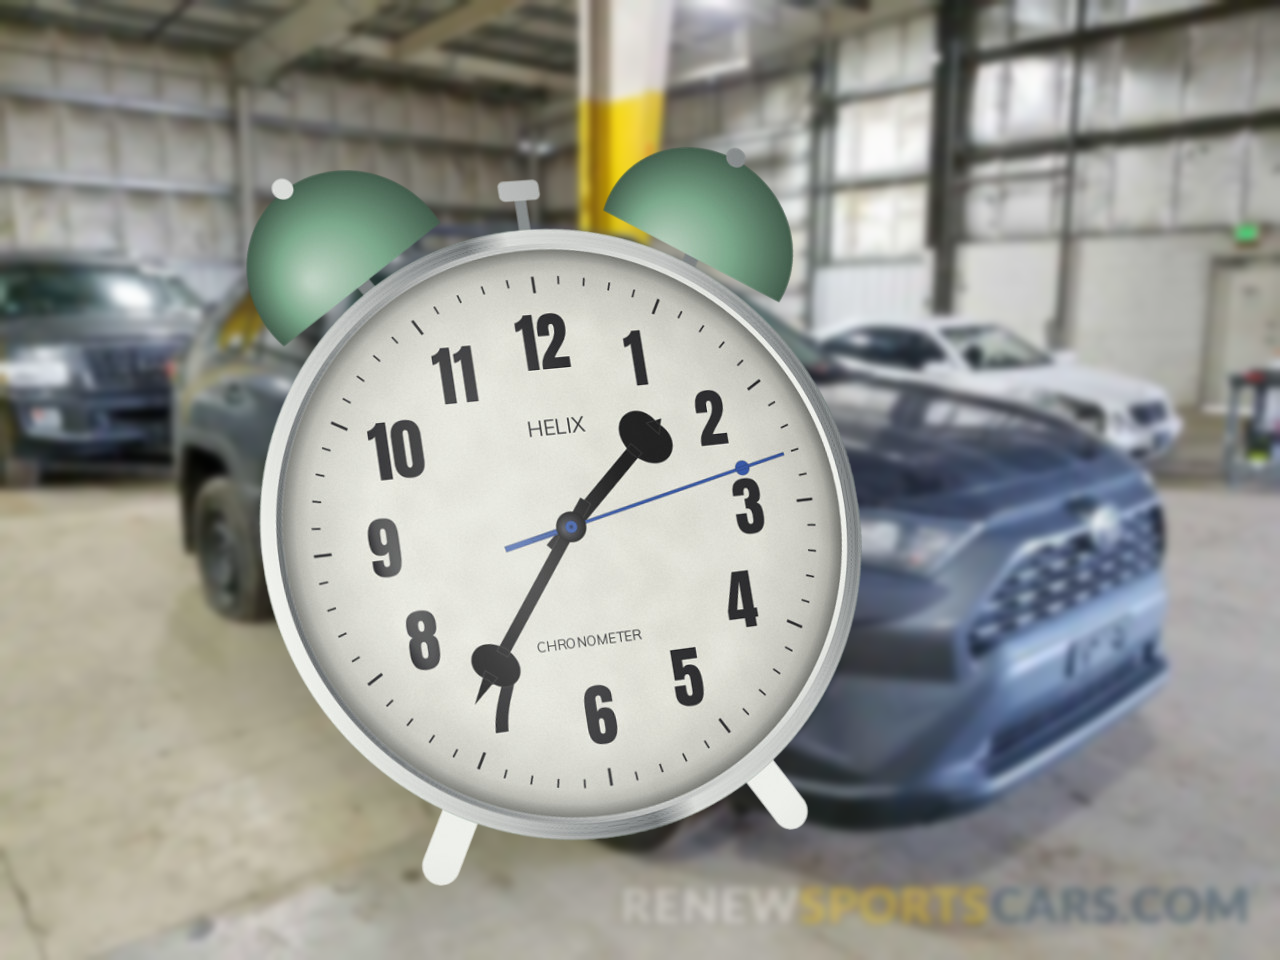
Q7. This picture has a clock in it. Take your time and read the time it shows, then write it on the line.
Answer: 1:36:13
